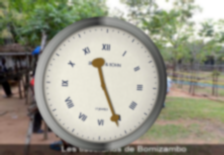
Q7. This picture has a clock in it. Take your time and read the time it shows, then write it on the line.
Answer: 11:26
